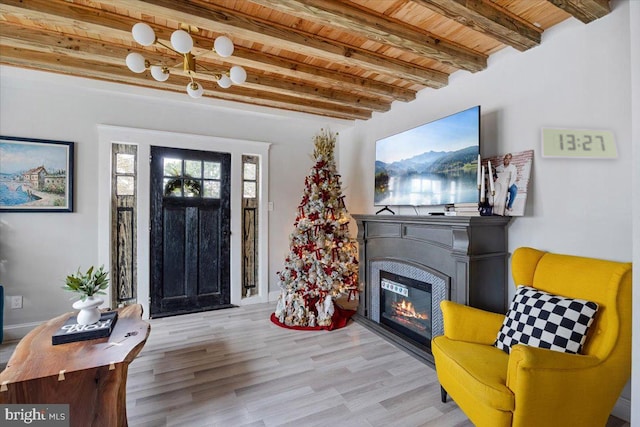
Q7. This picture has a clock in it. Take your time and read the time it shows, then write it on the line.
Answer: 13:27
